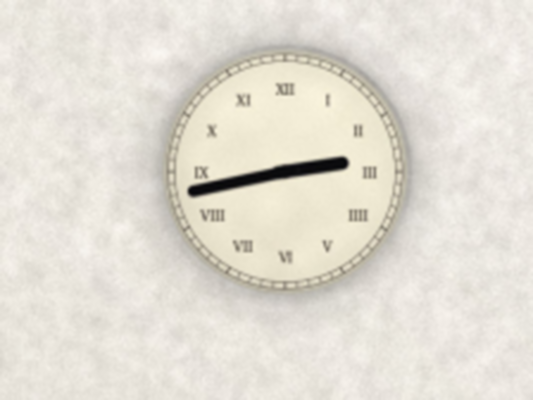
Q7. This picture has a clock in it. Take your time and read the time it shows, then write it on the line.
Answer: 2:43
